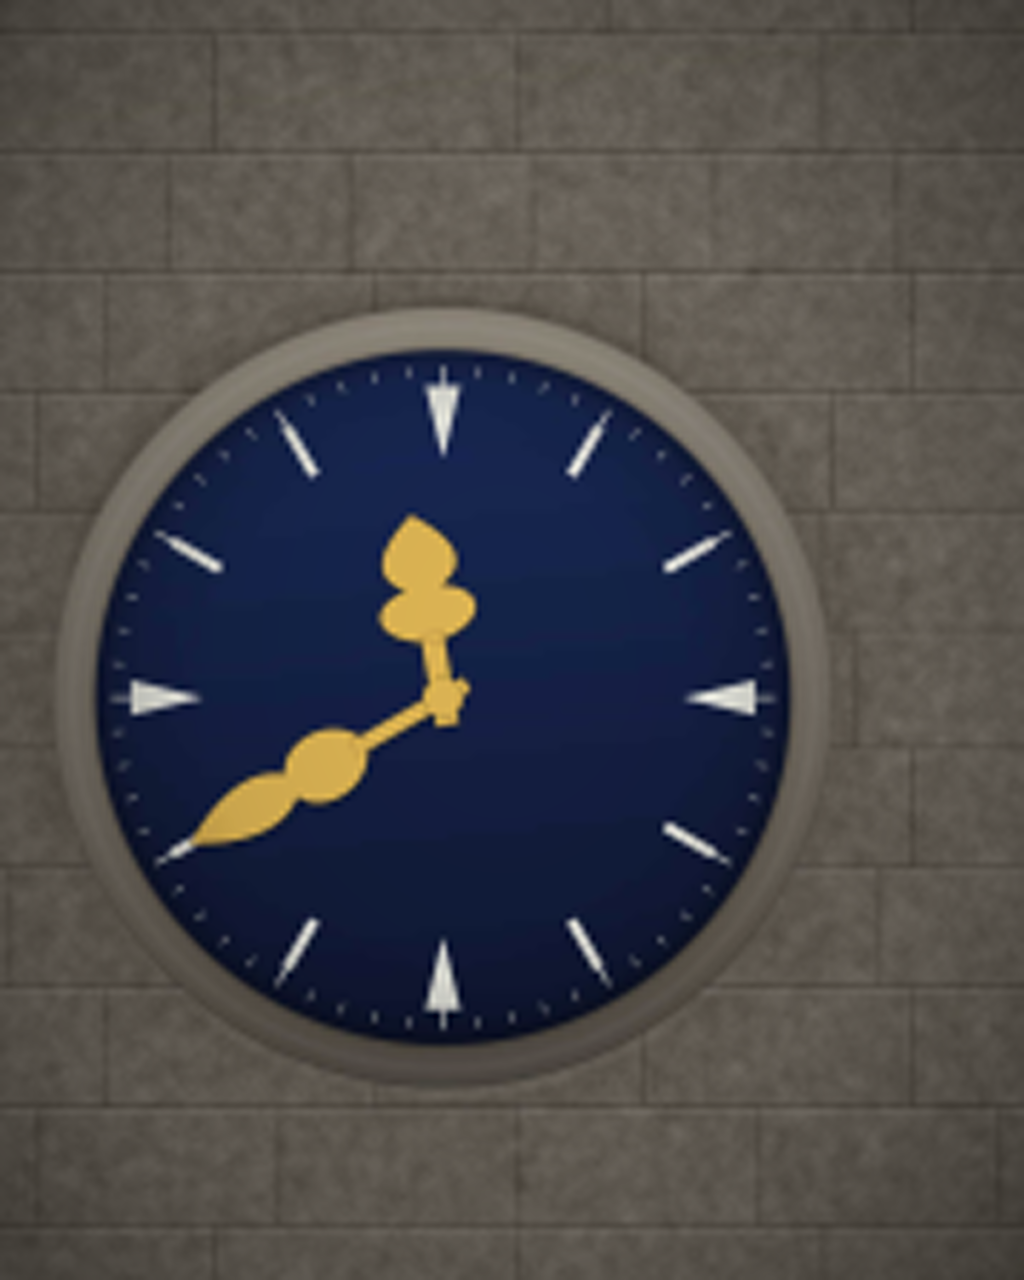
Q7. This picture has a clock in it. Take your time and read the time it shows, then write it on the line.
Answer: 11:40
